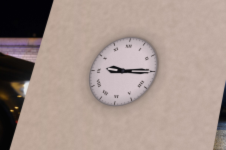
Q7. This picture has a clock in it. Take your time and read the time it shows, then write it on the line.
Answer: 9:15
